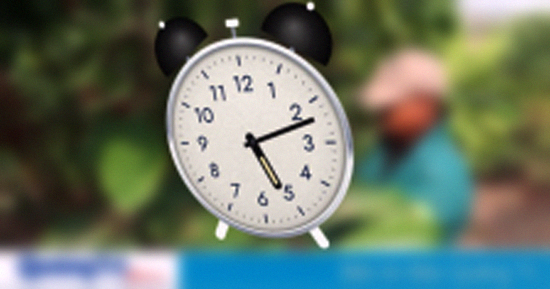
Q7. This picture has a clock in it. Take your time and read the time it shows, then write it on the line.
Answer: 5:12
